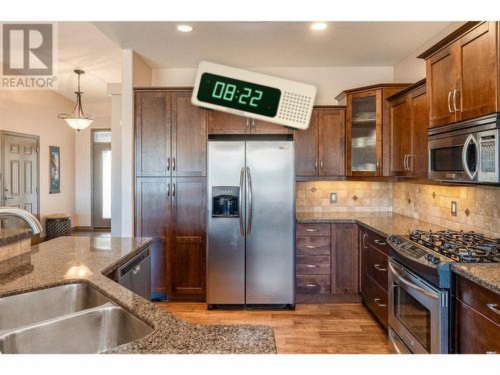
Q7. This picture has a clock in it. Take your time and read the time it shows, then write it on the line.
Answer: 8:22
